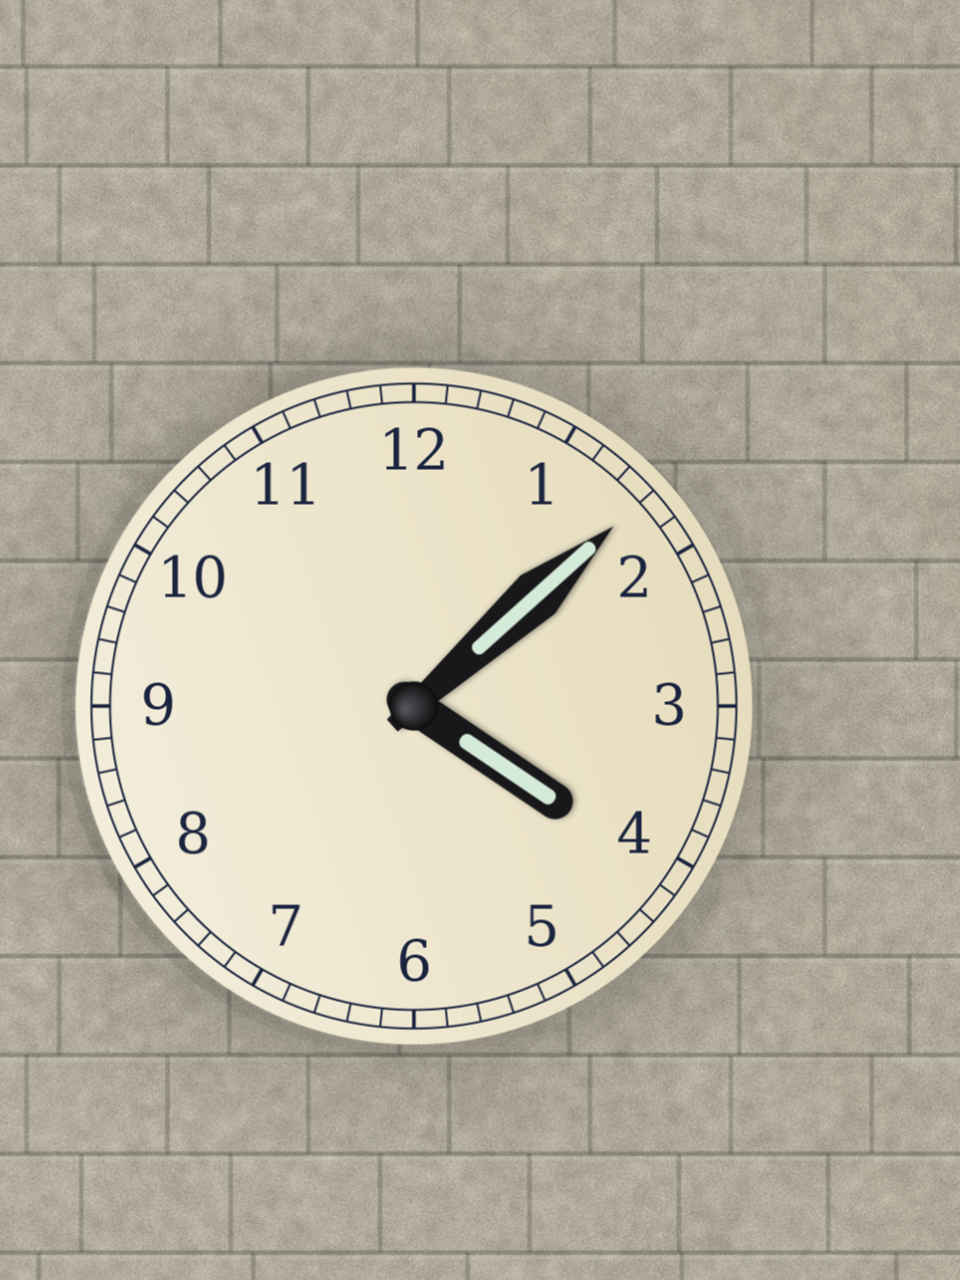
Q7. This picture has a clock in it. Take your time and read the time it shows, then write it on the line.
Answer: 4:08
